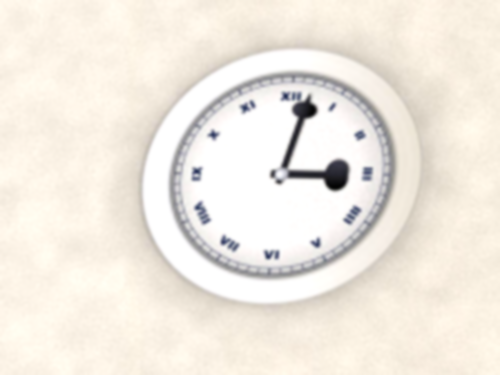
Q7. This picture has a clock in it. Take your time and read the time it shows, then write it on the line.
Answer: 3:02
